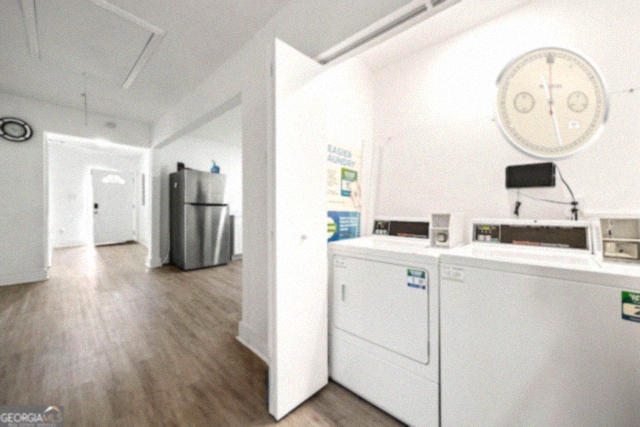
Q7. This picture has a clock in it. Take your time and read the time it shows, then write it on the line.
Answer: 11:28
